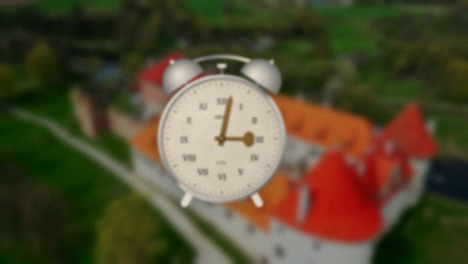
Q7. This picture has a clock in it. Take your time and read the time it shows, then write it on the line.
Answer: 3:02
